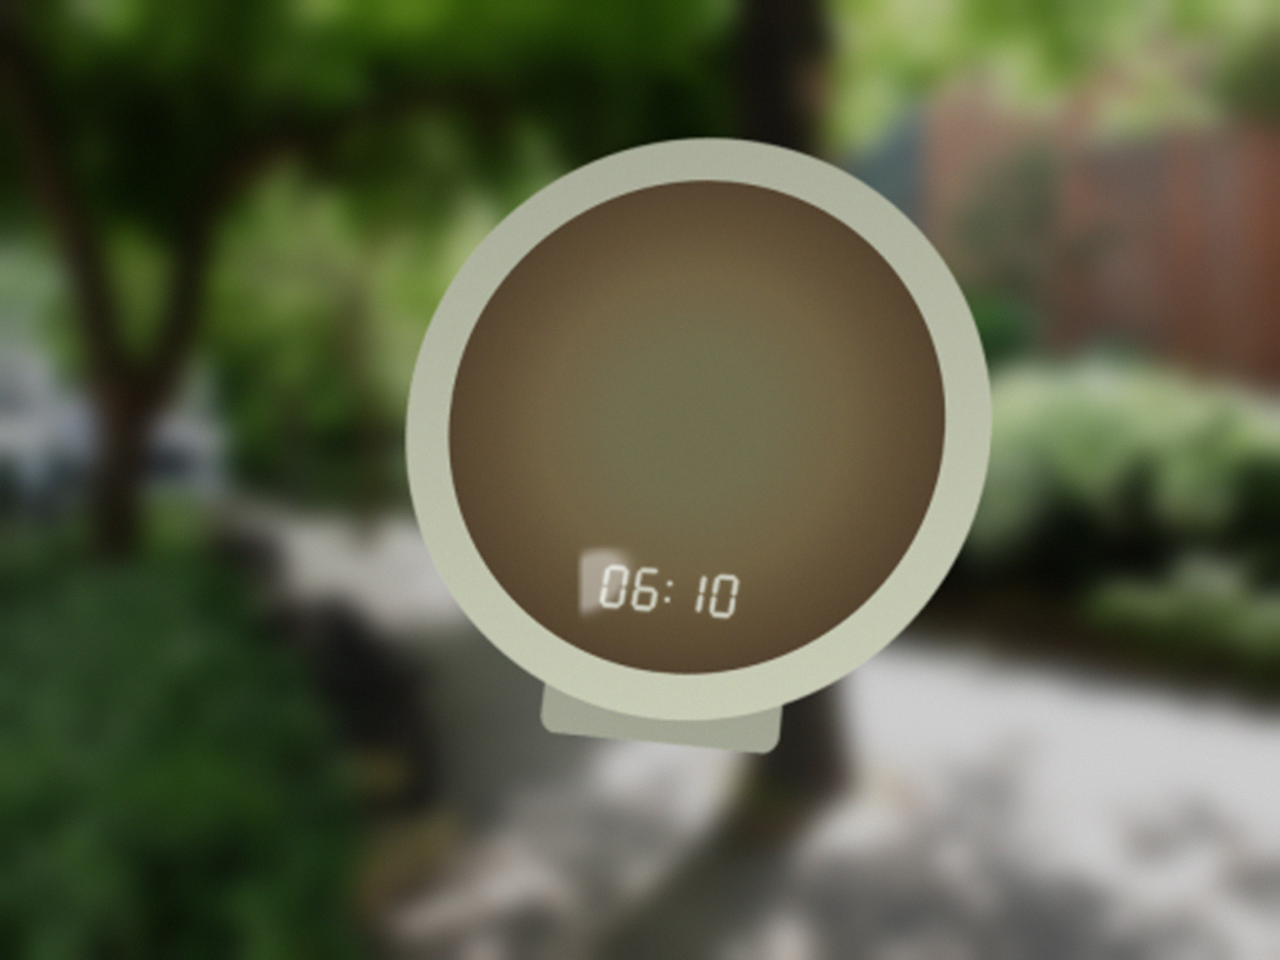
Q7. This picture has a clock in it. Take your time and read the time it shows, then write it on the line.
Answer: 6:10
